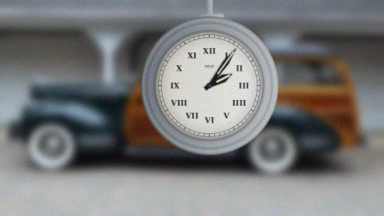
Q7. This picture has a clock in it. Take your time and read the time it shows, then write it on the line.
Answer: 2:06
